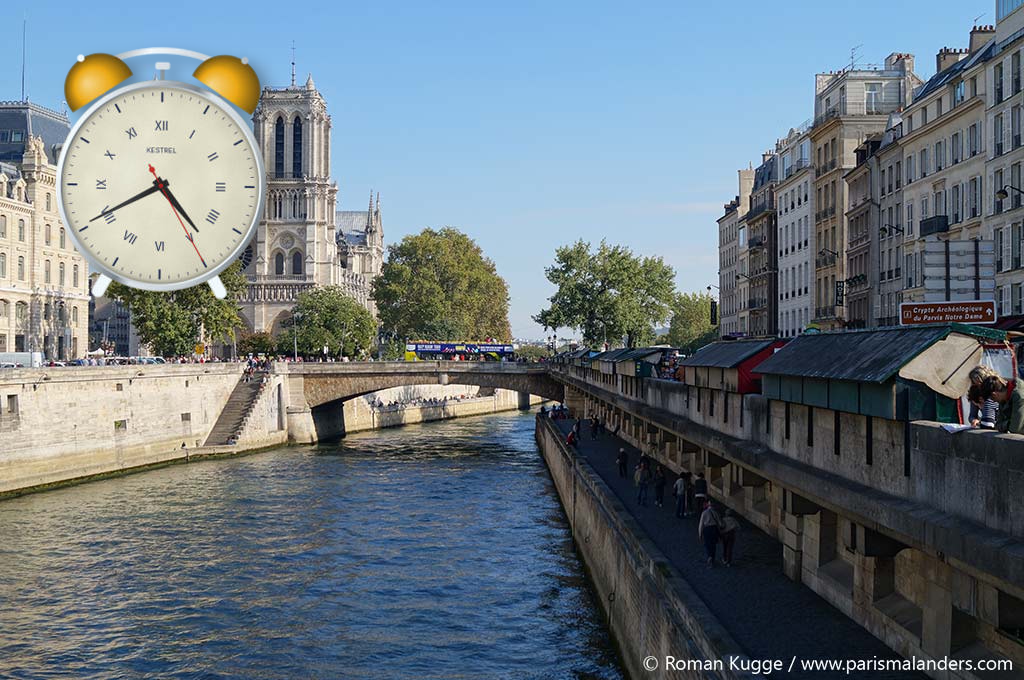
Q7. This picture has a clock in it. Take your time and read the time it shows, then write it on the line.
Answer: 4:40:25
